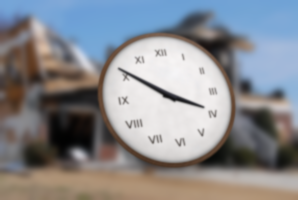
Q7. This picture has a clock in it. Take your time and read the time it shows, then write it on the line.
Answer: 3:51
